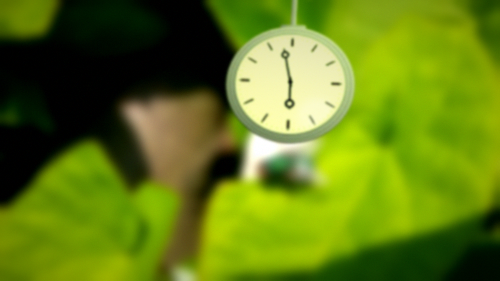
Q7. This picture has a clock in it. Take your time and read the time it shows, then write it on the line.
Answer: 5:58
